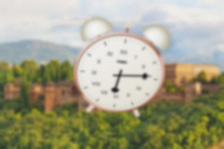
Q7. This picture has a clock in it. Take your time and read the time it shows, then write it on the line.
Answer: 6:14
